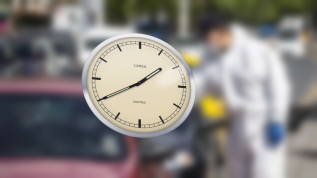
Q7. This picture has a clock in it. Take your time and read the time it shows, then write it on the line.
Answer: 1:40
